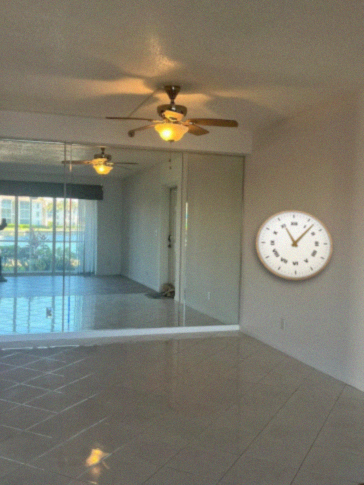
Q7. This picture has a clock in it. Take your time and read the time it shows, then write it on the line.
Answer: 11:07
